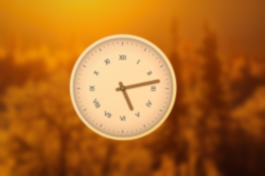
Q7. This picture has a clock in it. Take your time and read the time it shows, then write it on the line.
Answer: 5:13
